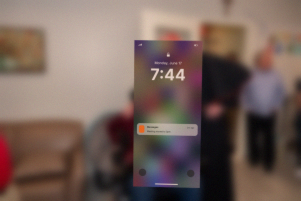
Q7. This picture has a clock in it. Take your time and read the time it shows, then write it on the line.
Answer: 7:44
